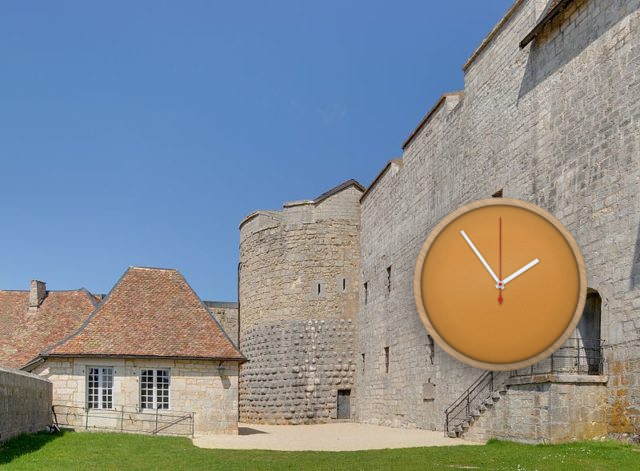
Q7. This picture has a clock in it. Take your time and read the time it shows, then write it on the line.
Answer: 1:54:00
